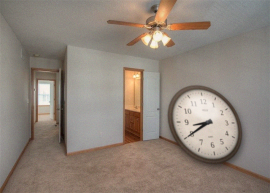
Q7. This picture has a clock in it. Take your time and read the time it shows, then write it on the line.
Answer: 8:40
